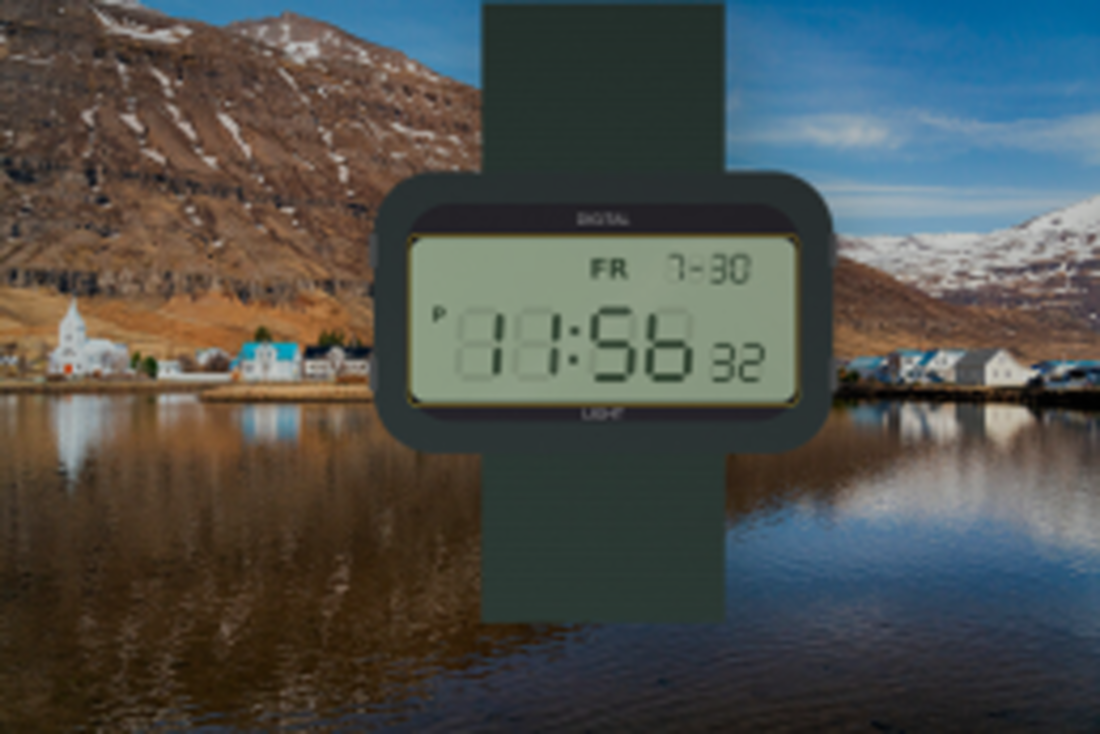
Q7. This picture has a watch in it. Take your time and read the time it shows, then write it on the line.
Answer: 11:56:32
